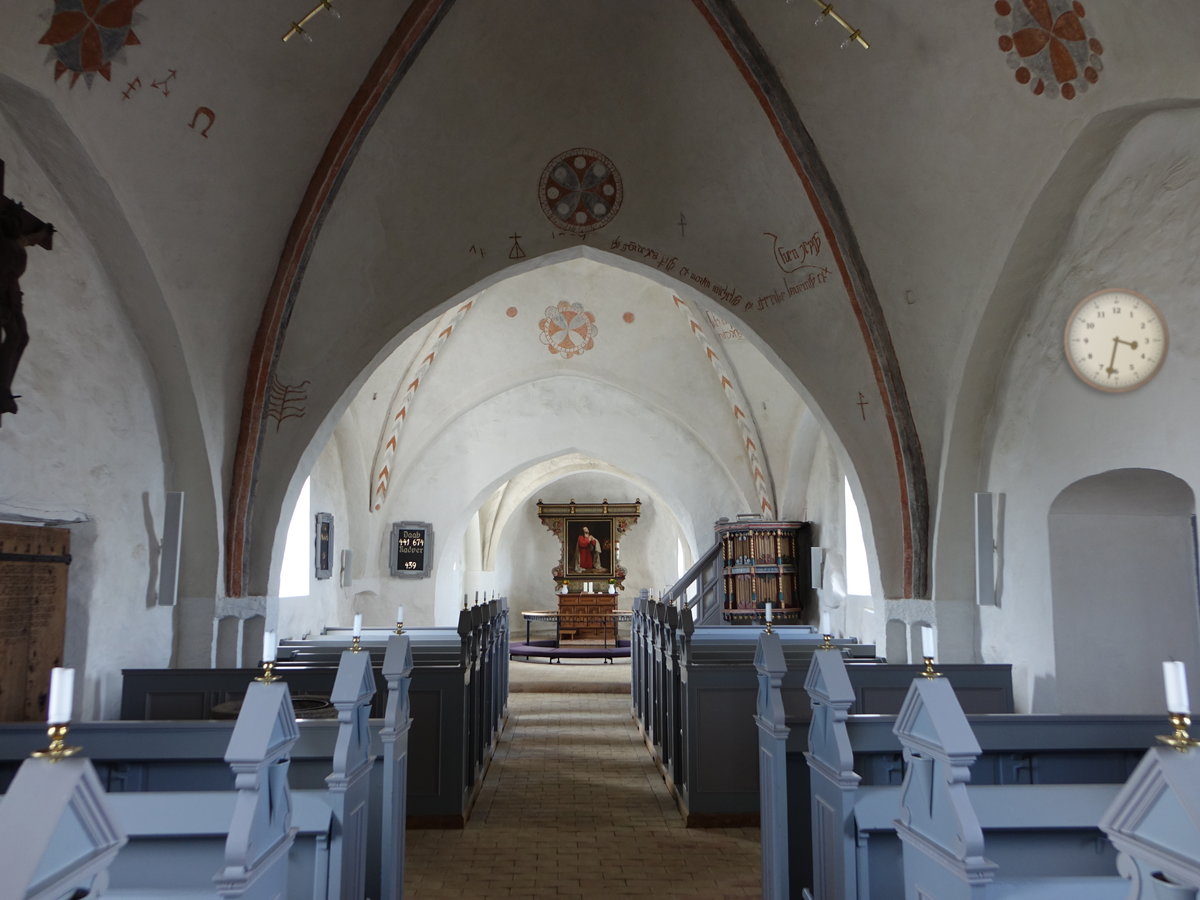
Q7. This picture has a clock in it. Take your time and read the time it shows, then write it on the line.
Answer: 3:32
